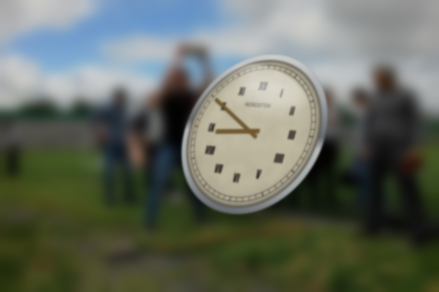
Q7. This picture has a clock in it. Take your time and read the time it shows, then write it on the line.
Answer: 8:50
